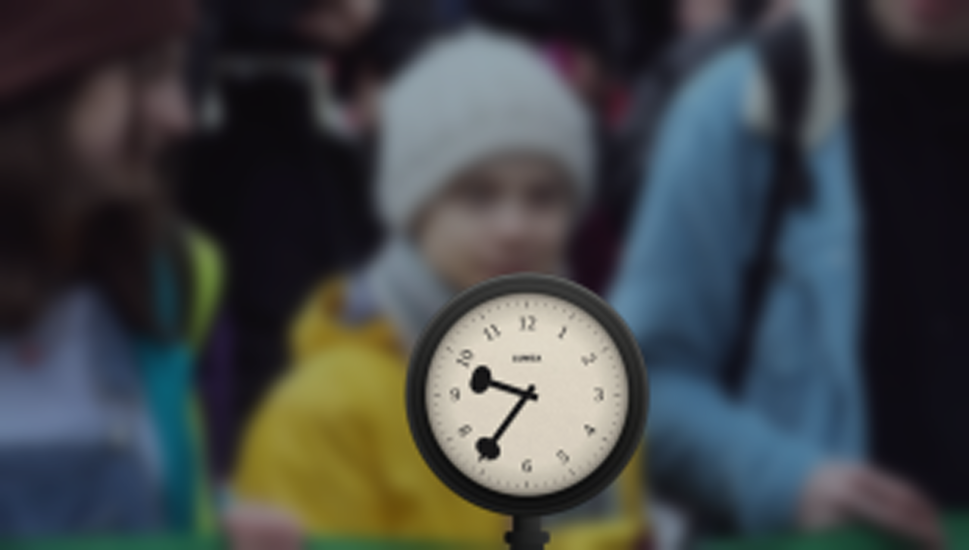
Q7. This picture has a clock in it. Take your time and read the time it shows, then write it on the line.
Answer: 9:36
